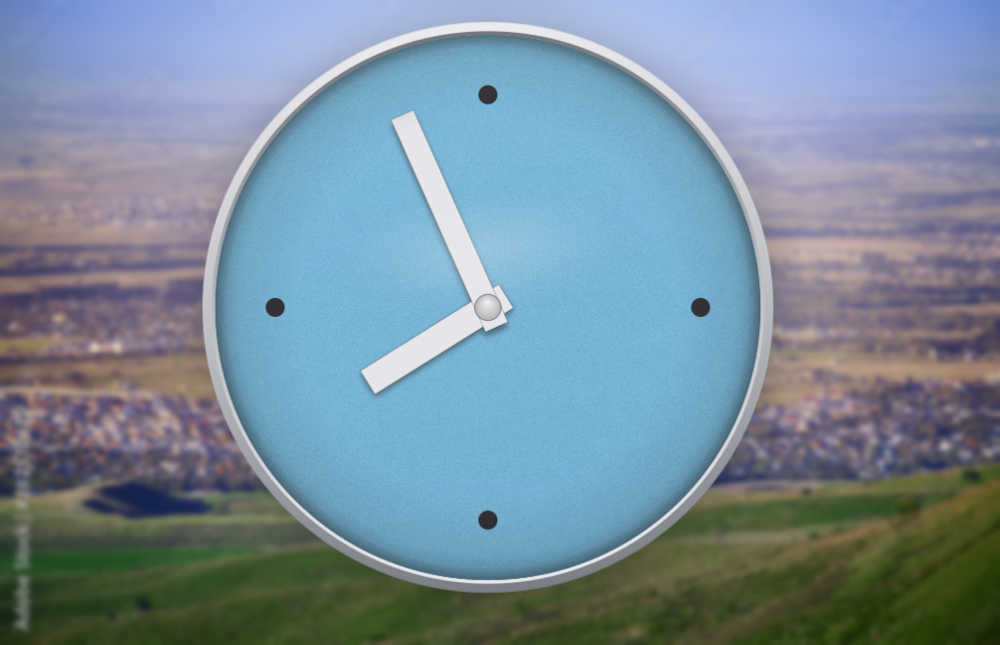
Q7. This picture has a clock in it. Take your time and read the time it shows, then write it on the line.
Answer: 7:56
